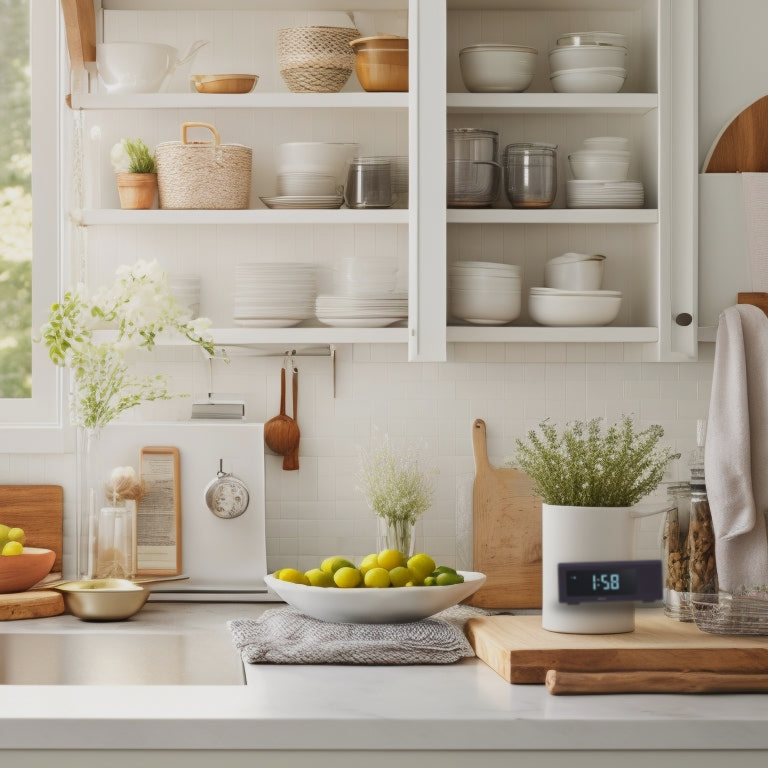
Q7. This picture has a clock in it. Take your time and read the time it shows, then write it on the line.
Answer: 1:58
